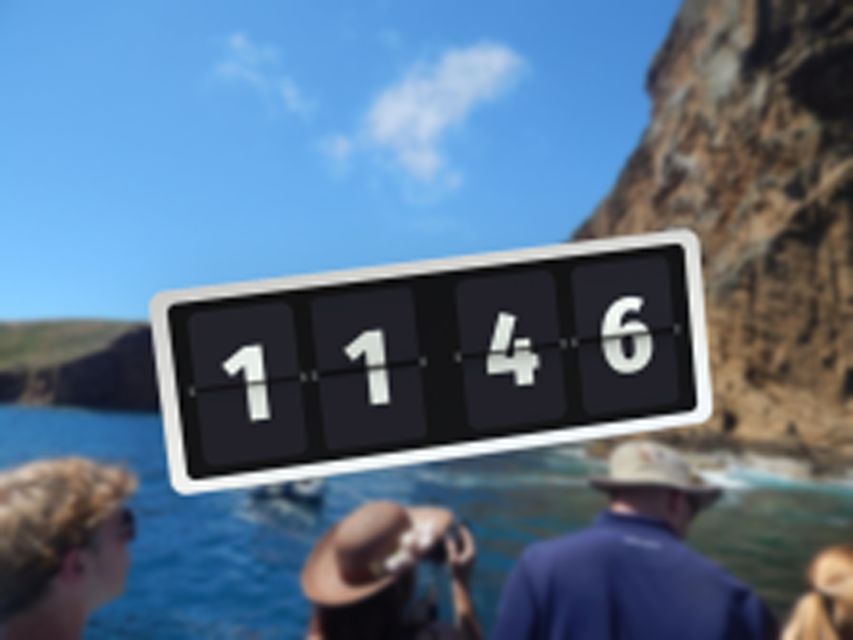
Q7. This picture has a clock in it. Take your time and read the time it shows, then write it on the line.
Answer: 11:46
